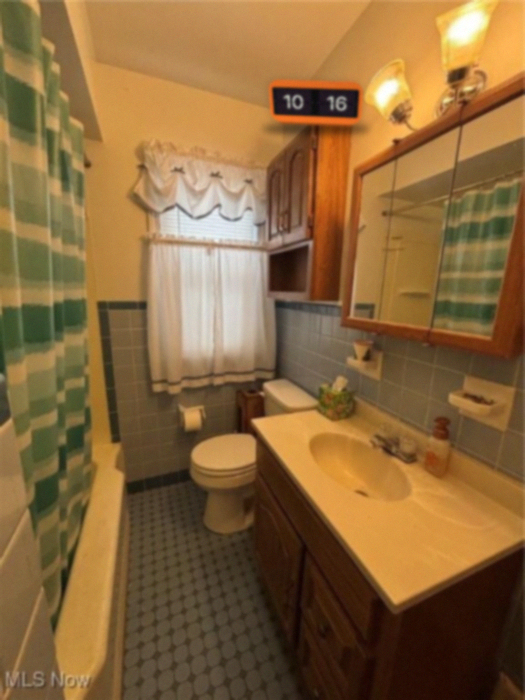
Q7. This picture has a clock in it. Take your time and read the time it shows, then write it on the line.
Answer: 10:16
